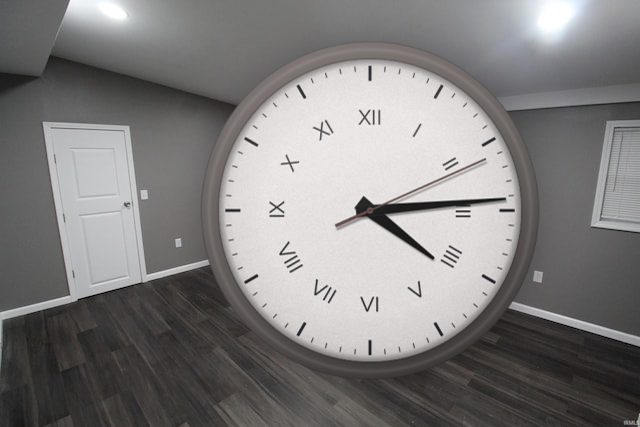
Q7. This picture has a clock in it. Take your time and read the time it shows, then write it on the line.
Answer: 4:14:11
